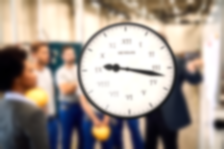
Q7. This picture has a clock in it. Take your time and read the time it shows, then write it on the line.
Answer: 9:17
